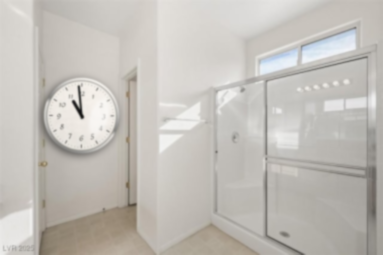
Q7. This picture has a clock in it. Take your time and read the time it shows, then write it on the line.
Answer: 10:59
